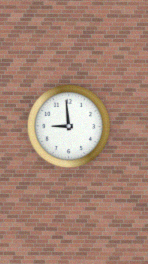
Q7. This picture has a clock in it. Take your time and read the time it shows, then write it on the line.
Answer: 8:59
